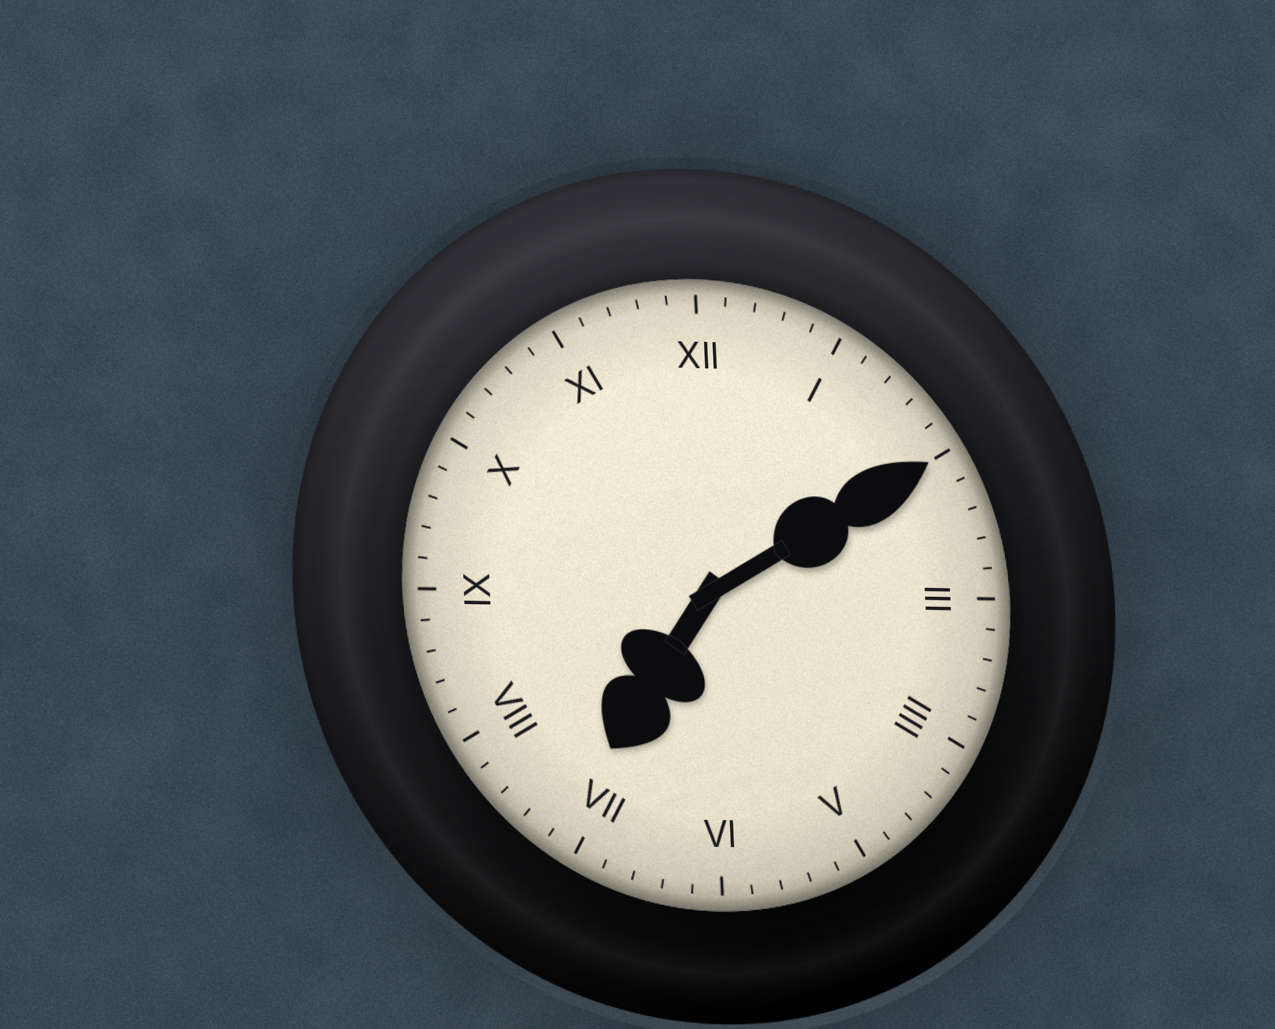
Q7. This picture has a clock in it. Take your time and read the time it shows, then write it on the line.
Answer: 7:10
